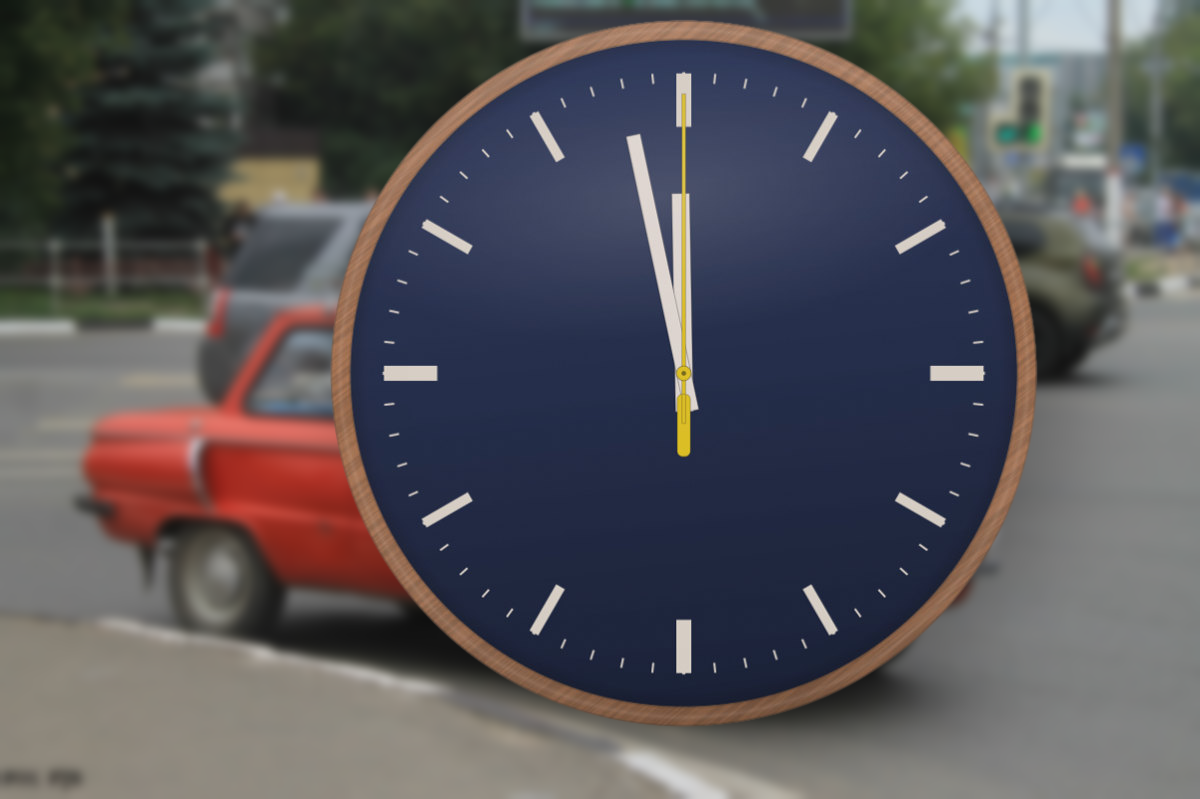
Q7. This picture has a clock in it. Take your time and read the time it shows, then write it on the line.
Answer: 11:58:00
